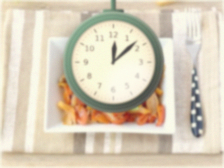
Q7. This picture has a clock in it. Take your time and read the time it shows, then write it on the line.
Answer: 12:08
